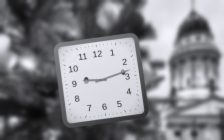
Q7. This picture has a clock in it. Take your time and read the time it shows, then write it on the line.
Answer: 9:13
